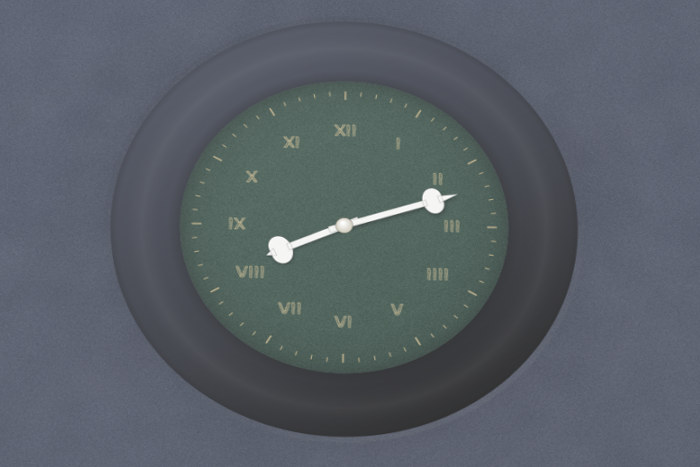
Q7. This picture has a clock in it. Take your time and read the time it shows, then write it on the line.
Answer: 8:12
